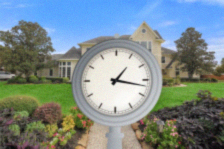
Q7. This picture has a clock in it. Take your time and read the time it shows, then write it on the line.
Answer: 1:17
